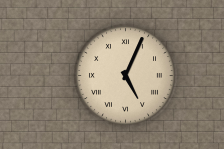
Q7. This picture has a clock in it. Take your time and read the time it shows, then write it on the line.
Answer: 5:04
